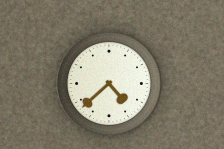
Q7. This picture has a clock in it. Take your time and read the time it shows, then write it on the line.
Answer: 4:38
